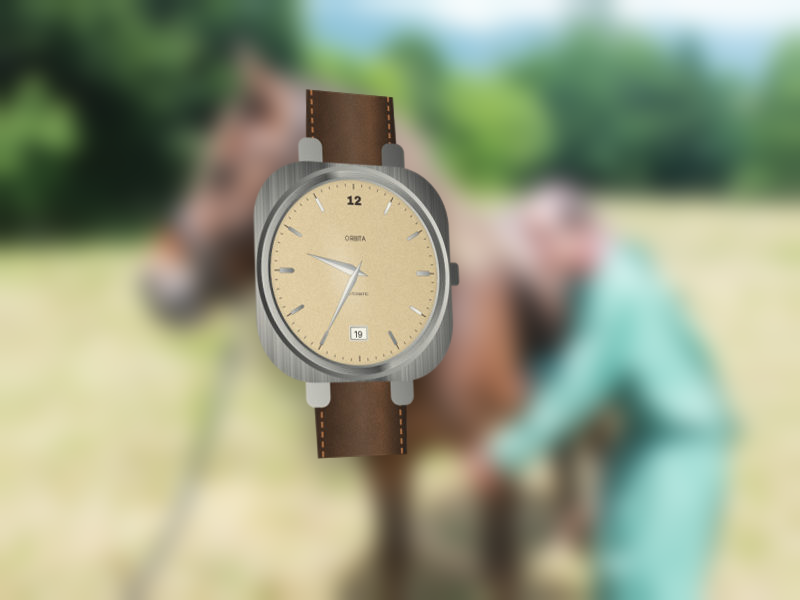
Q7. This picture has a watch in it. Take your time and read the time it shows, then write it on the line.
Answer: 9:35
